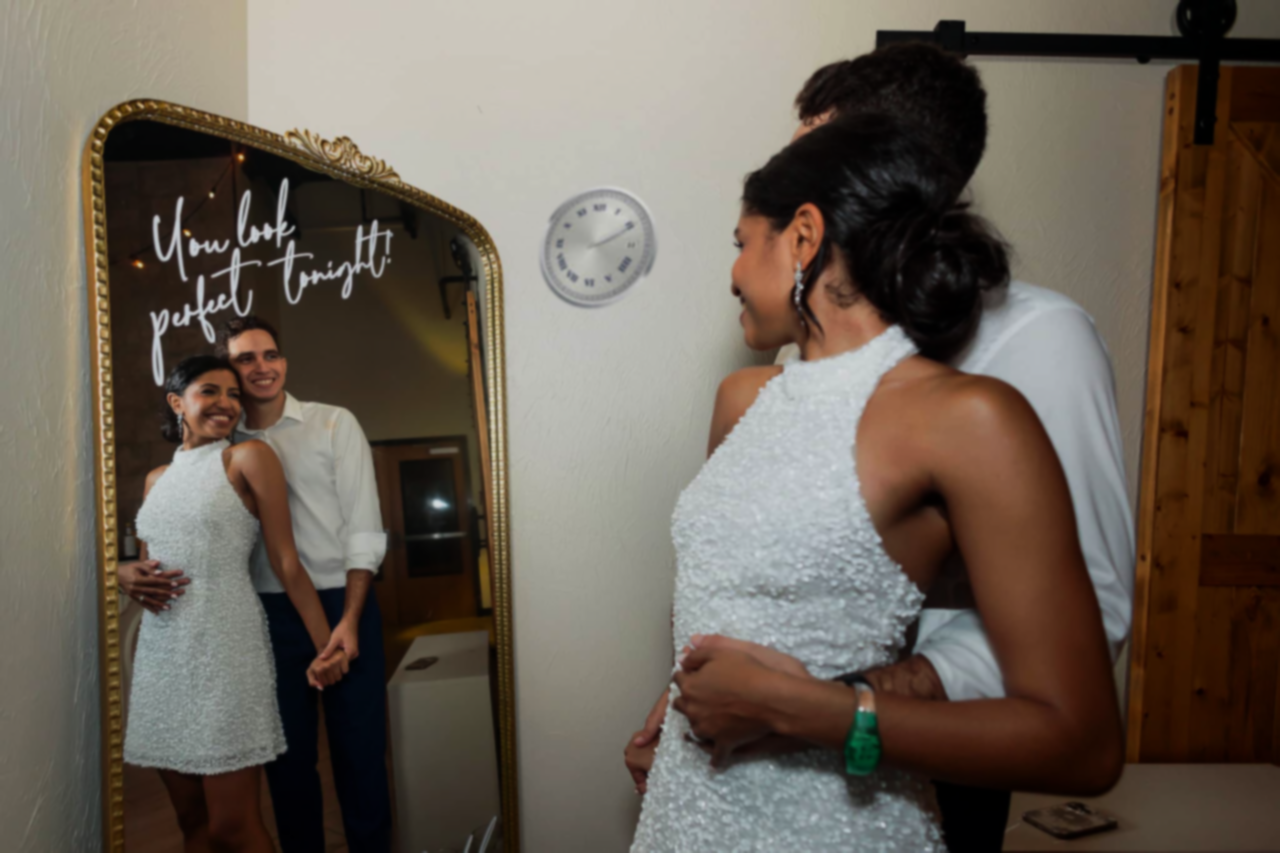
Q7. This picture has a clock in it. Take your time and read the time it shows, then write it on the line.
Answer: 2:10
